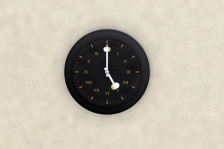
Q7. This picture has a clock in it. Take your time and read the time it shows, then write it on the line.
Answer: 5:00
